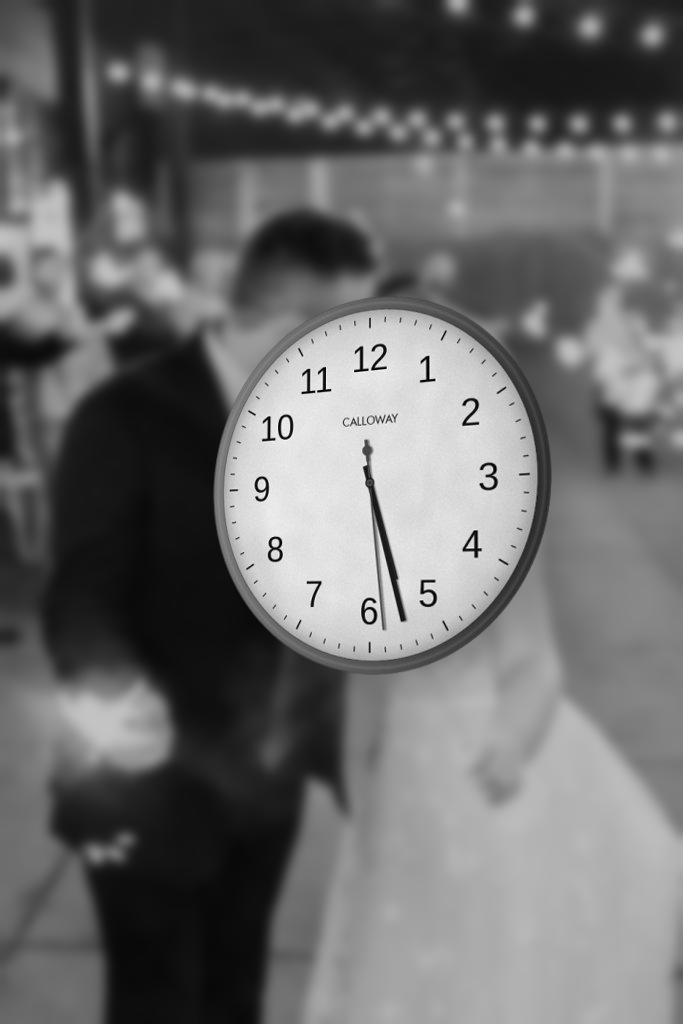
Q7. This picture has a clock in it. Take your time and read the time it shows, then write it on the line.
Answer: 5:27:29
